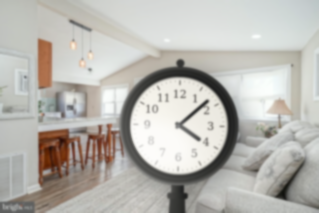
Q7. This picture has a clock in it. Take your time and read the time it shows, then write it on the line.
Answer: 4:08
